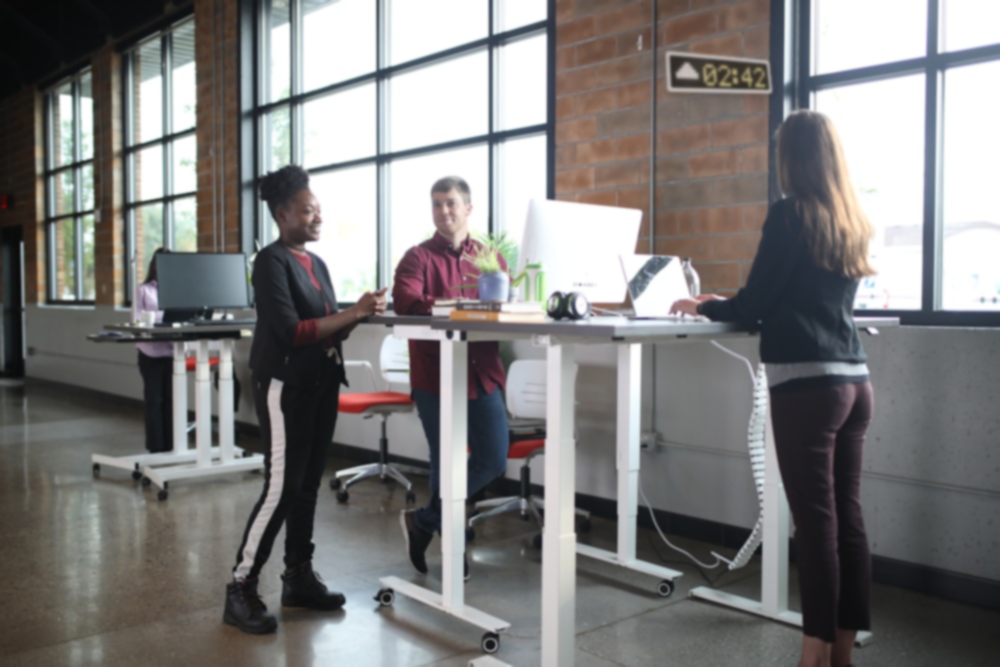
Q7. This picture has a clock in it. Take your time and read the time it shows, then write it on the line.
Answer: 2:42
